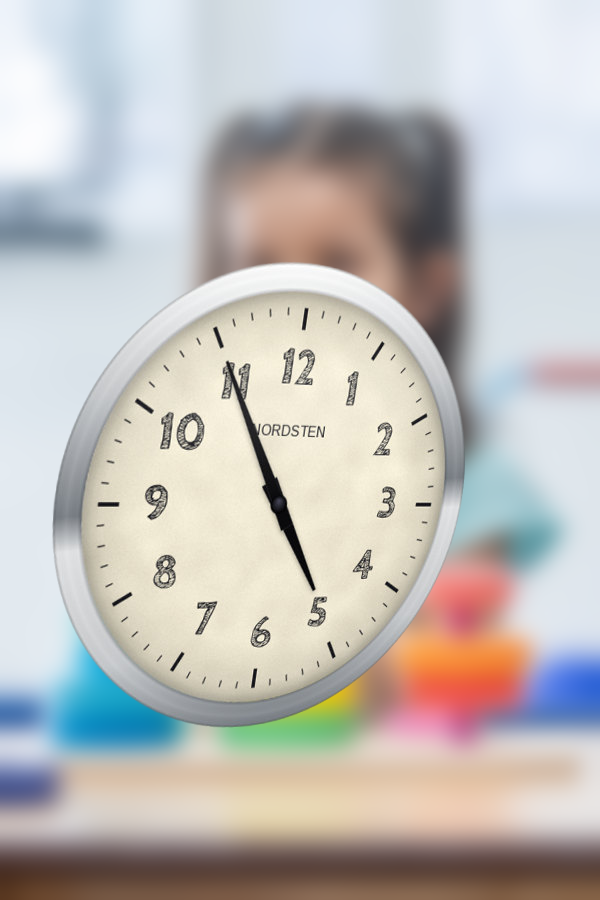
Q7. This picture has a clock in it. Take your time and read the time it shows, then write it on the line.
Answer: 4:55
